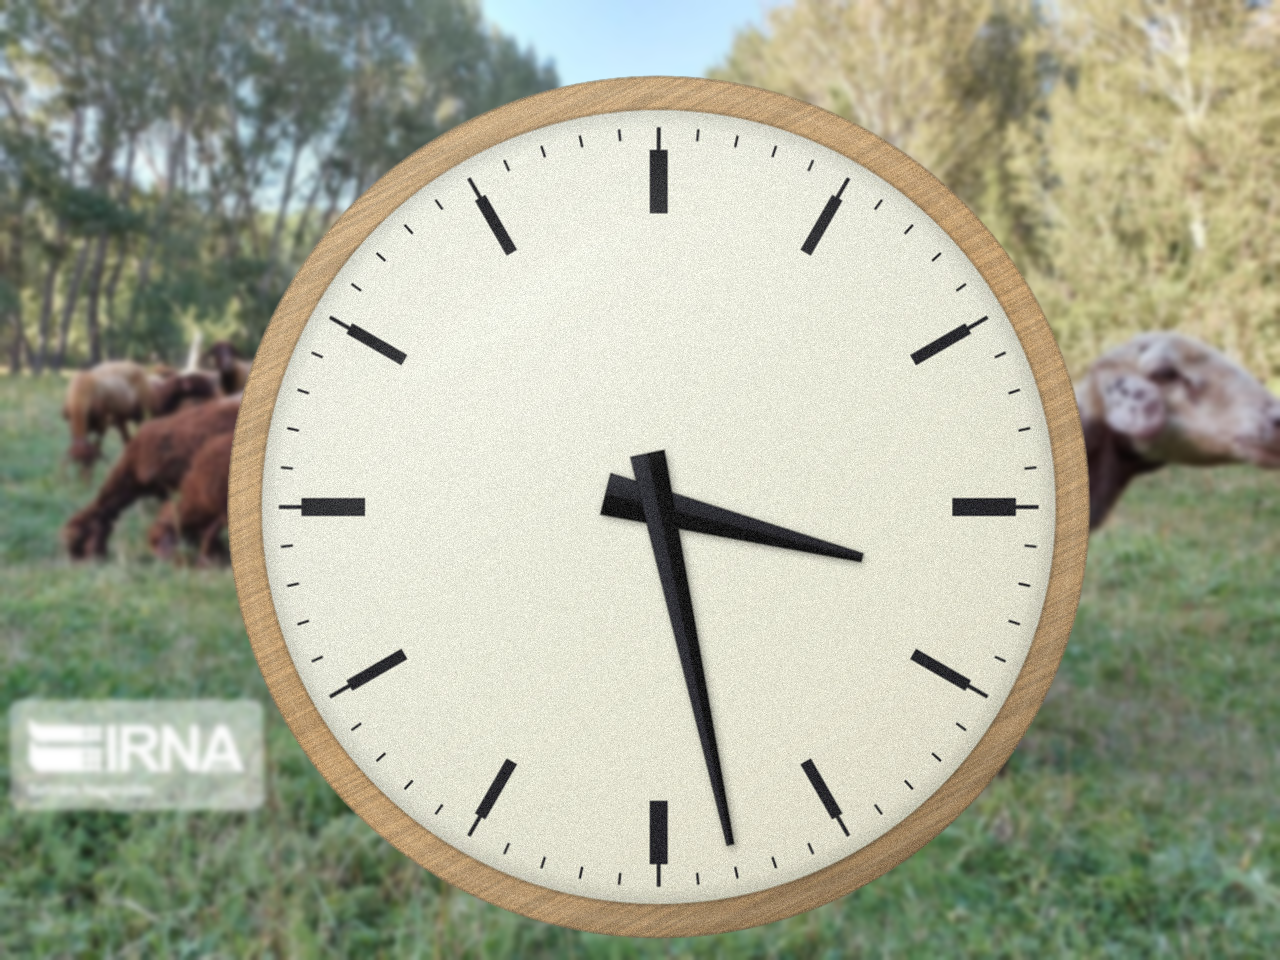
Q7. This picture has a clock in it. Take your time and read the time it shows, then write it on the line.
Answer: 3:28
